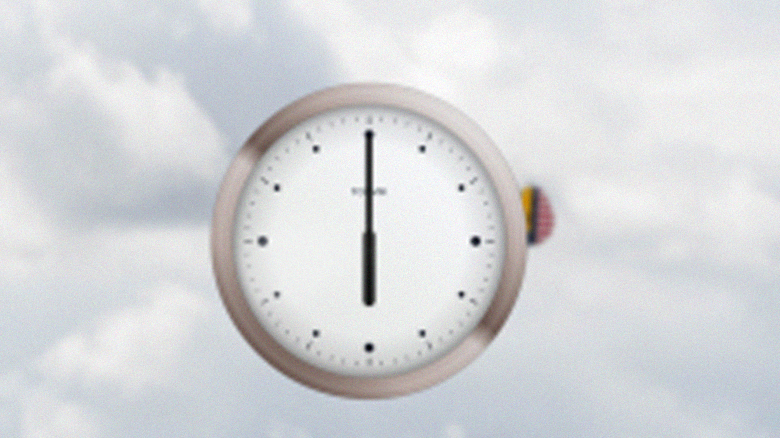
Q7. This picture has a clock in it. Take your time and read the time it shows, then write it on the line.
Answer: 6:00
